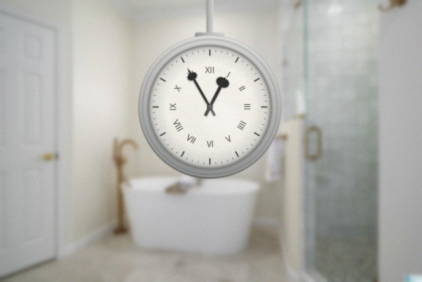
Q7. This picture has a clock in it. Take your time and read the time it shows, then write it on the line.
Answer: 12:55
